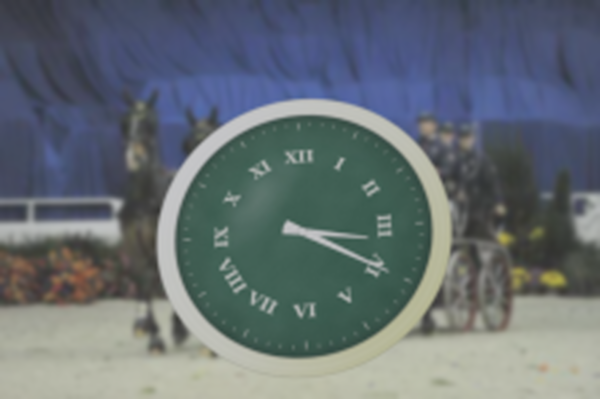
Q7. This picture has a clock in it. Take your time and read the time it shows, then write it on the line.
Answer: 3:20
